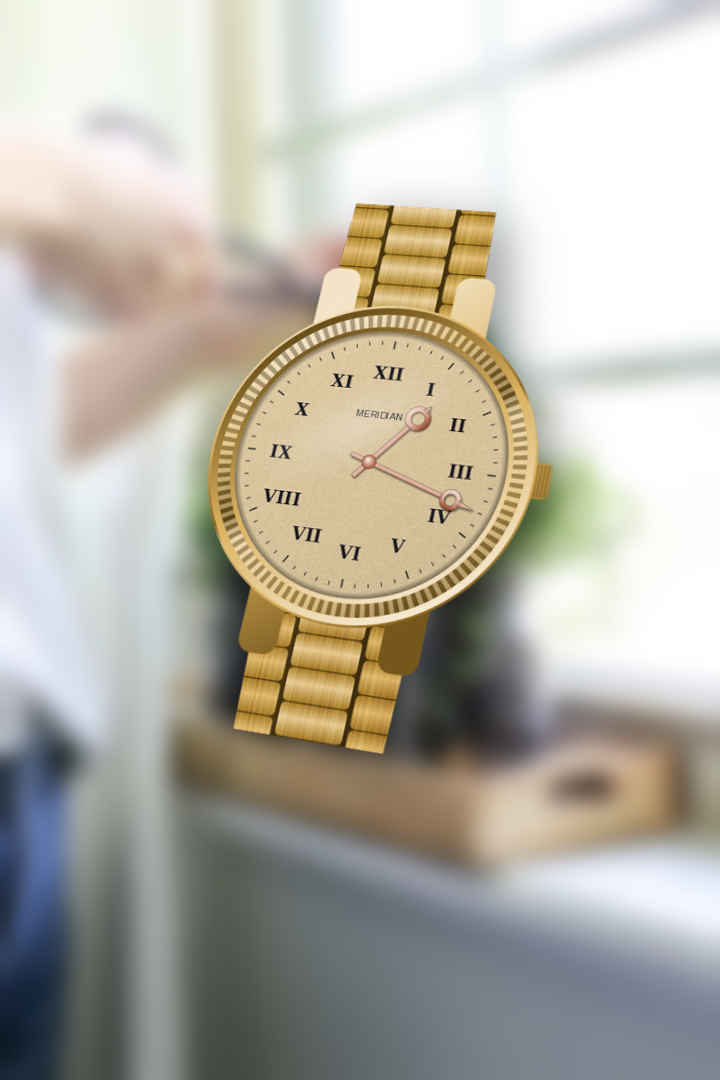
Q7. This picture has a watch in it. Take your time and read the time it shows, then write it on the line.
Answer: 1:18
